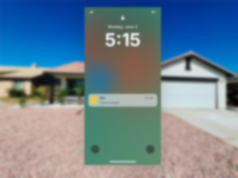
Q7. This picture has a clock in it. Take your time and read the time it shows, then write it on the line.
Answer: 5:15
